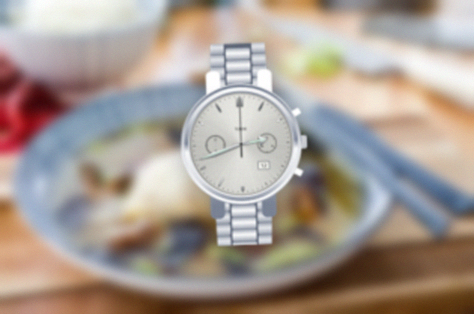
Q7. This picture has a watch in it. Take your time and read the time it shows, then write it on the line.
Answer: 2:42
